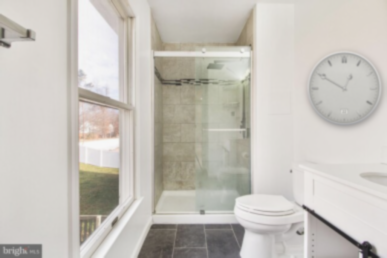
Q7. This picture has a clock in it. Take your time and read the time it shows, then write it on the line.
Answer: 12:50
